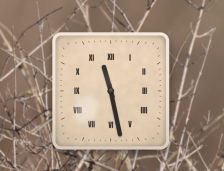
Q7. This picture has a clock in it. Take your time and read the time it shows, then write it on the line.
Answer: 11:28
